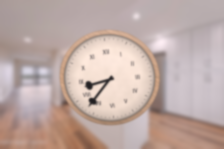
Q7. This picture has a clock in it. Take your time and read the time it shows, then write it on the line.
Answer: 8:37
